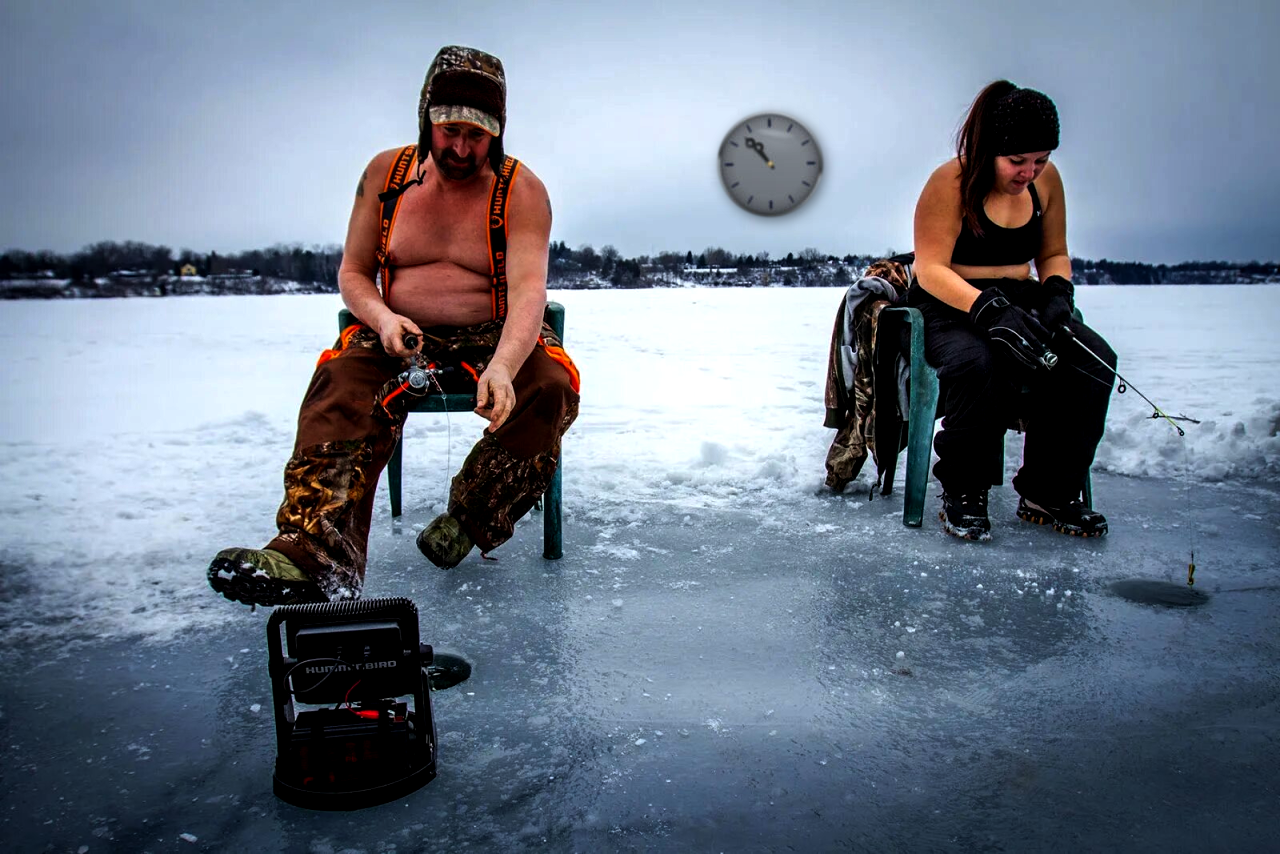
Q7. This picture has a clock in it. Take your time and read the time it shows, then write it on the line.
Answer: 10:53
